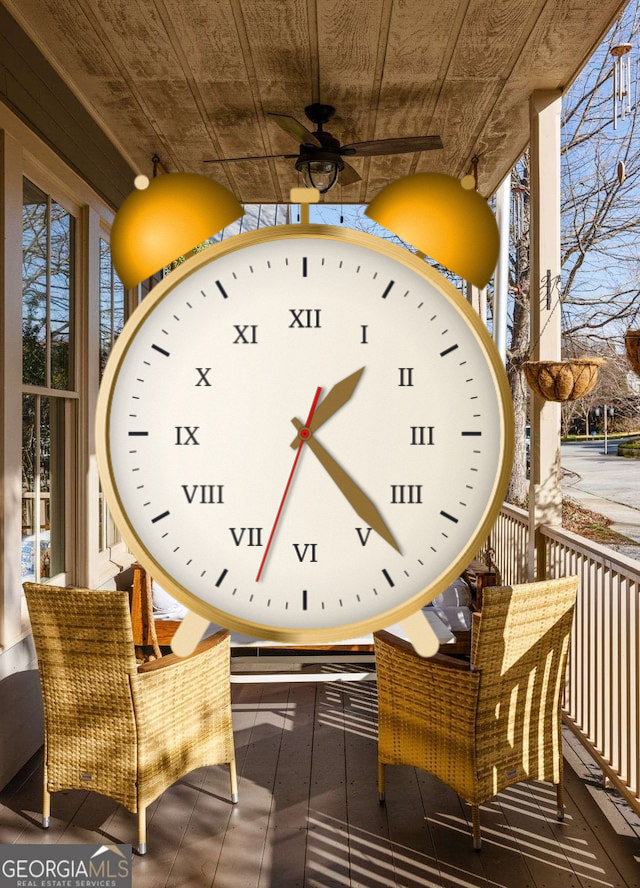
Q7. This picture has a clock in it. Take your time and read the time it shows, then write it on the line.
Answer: 1:23:33
